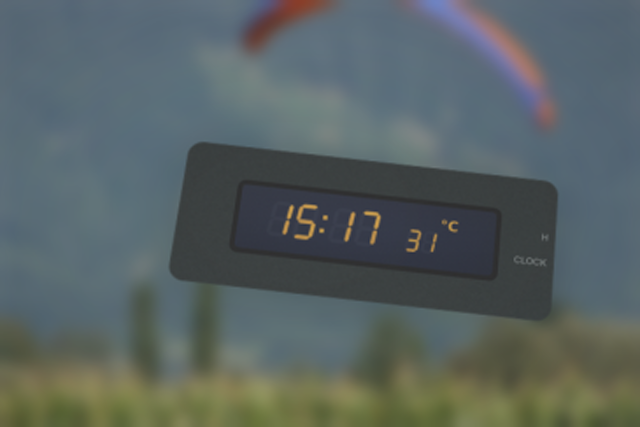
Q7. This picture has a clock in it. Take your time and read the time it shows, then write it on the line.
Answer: 15:17
